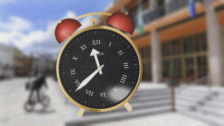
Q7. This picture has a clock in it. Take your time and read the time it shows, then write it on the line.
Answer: 11:39
